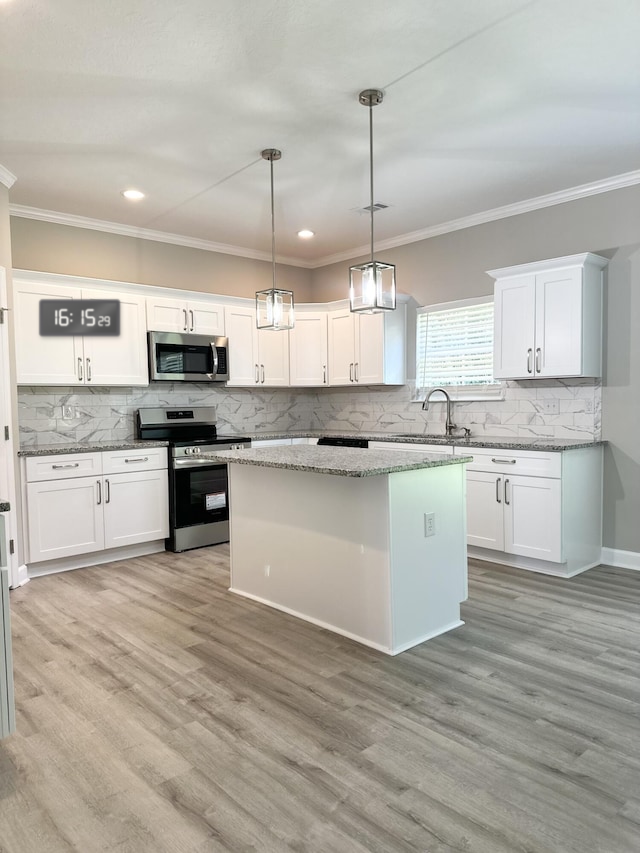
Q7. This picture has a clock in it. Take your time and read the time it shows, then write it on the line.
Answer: 16:15:29
